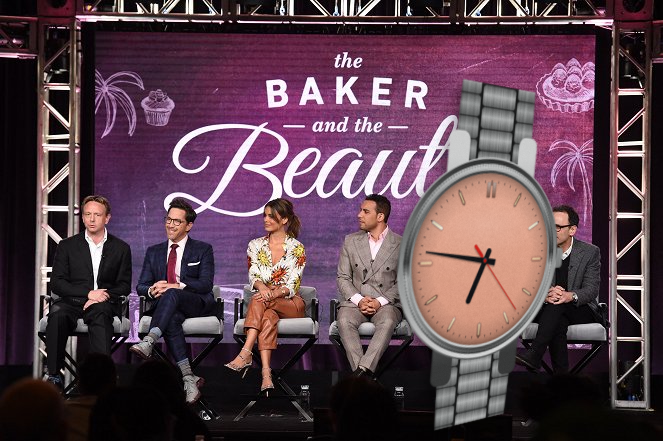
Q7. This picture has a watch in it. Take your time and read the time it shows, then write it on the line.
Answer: 6:46:23
